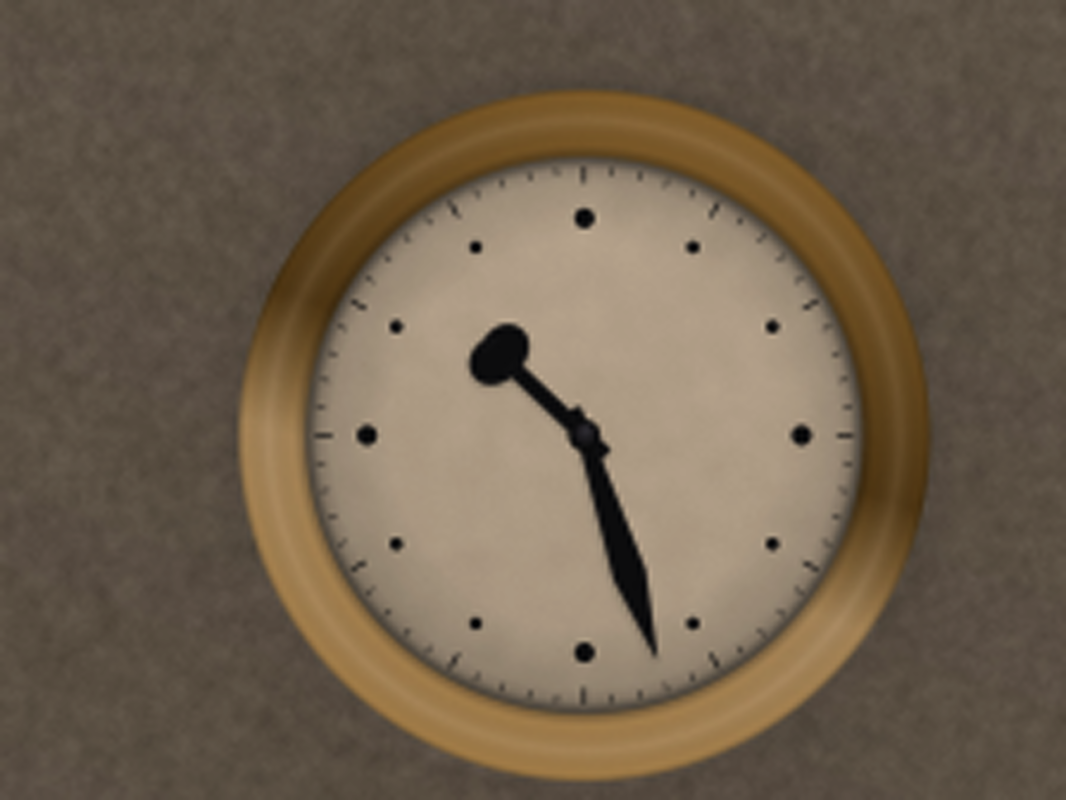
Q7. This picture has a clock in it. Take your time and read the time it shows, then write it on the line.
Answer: 10:27
